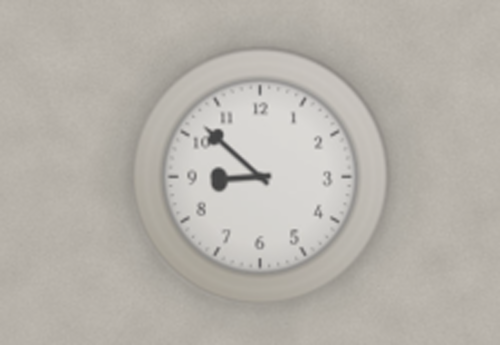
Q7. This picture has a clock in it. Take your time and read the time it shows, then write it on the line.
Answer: 8:52
